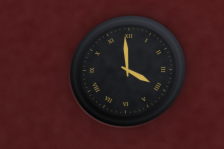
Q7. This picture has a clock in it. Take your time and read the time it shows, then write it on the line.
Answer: 3:59
